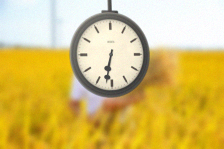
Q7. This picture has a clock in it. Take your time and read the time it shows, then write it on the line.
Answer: 6:32
